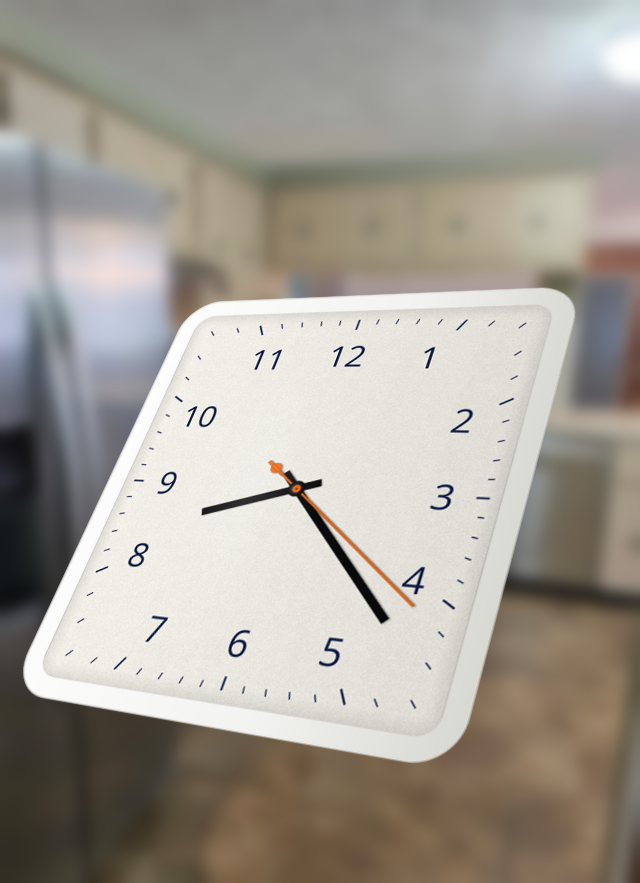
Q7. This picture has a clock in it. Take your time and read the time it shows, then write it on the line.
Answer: 8:22:21
